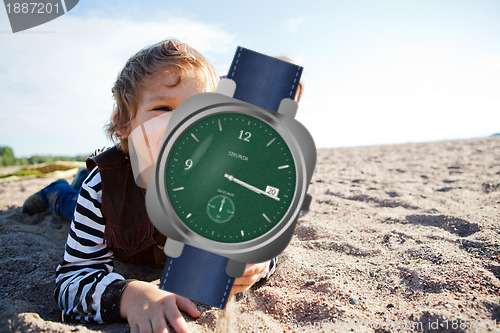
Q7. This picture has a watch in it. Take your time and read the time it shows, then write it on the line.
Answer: 3:16
